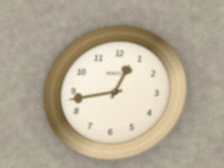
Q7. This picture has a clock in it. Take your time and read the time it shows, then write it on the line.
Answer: 12:43
